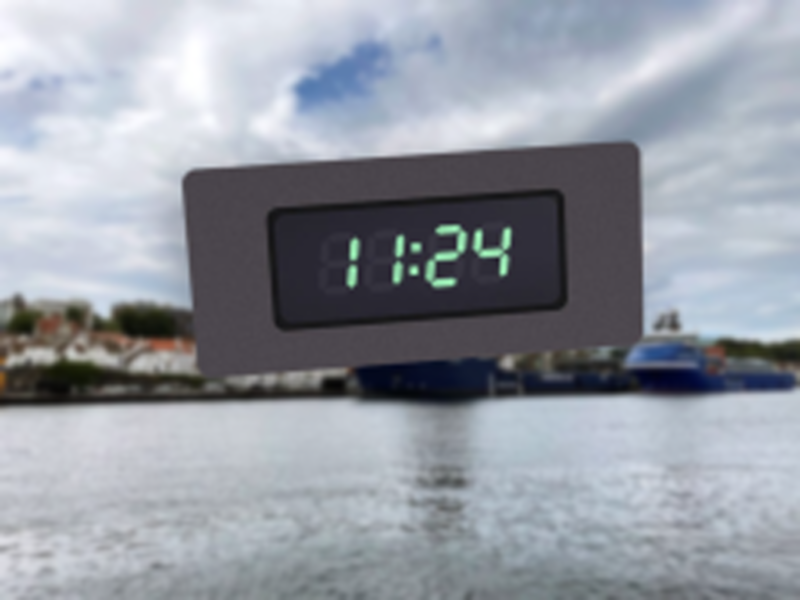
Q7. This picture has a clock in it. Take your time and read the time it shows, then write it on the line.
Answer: 11:24
